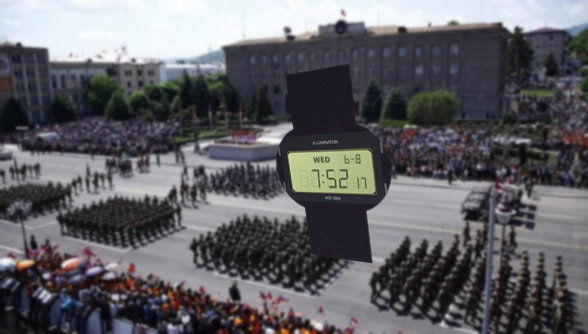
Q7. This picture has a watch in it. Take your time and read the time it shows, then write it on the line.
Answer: 7:52:17
